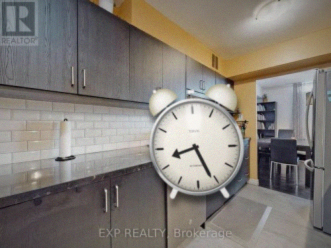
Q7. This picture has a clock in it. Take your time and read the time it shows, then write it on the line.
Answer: 8:26
